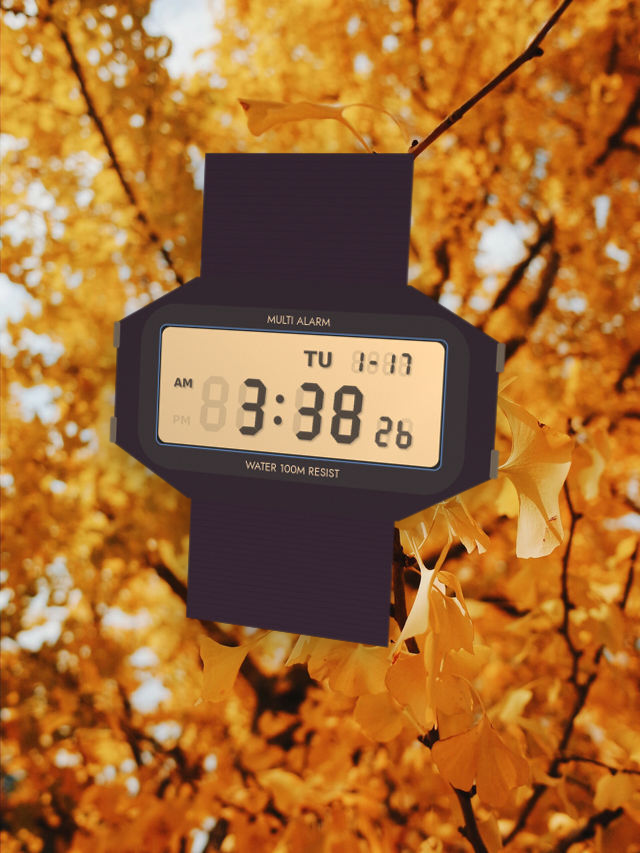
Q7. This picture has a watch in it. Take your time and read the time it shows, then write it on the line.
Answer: 3:38:26
